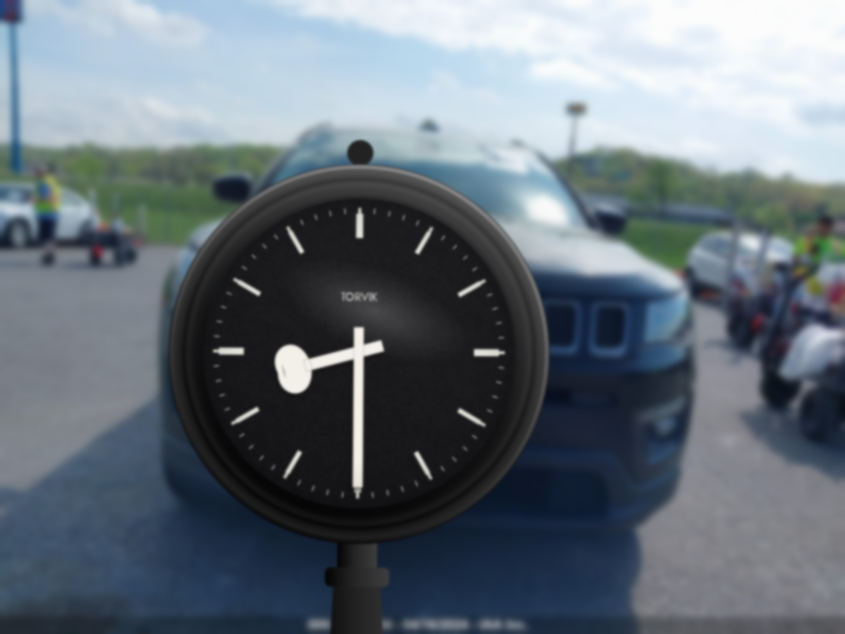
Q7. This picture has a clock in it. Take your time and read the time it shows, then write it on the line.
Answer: 8:30
